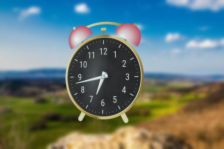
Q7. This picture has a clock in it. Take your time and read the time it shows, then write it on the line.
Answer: 6:43
